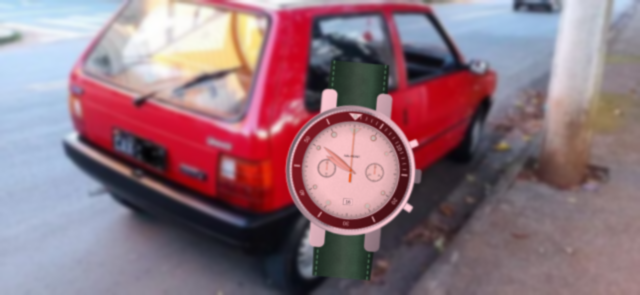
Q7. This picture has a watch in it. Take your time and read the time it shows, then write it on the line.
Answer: 9:51
